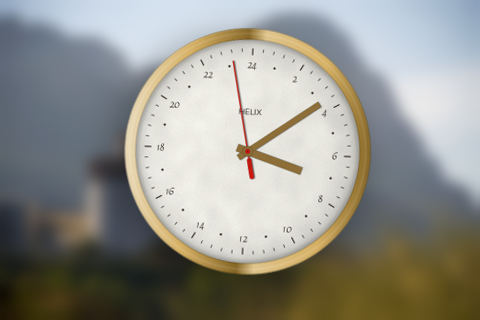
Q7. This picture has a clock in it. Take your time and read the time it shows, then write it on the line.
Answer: 7:08:58
